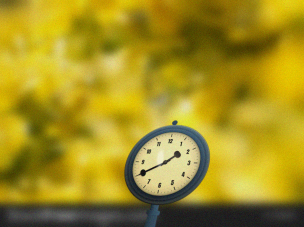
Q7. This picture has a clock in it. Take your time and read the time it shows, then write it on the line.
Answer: 1:40
